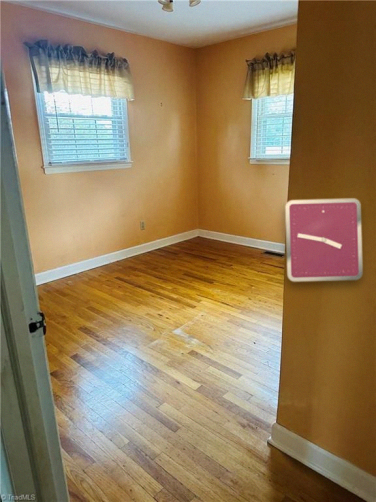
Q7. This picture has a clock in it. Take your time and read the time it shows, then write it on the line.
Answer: 3:47
